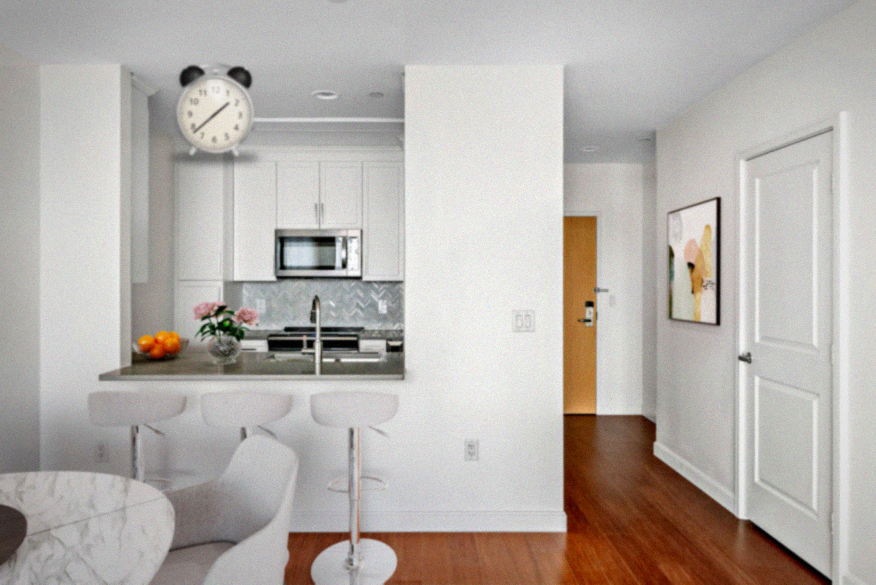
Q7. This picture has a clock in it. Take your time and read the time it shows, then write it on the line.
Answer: 1:38
